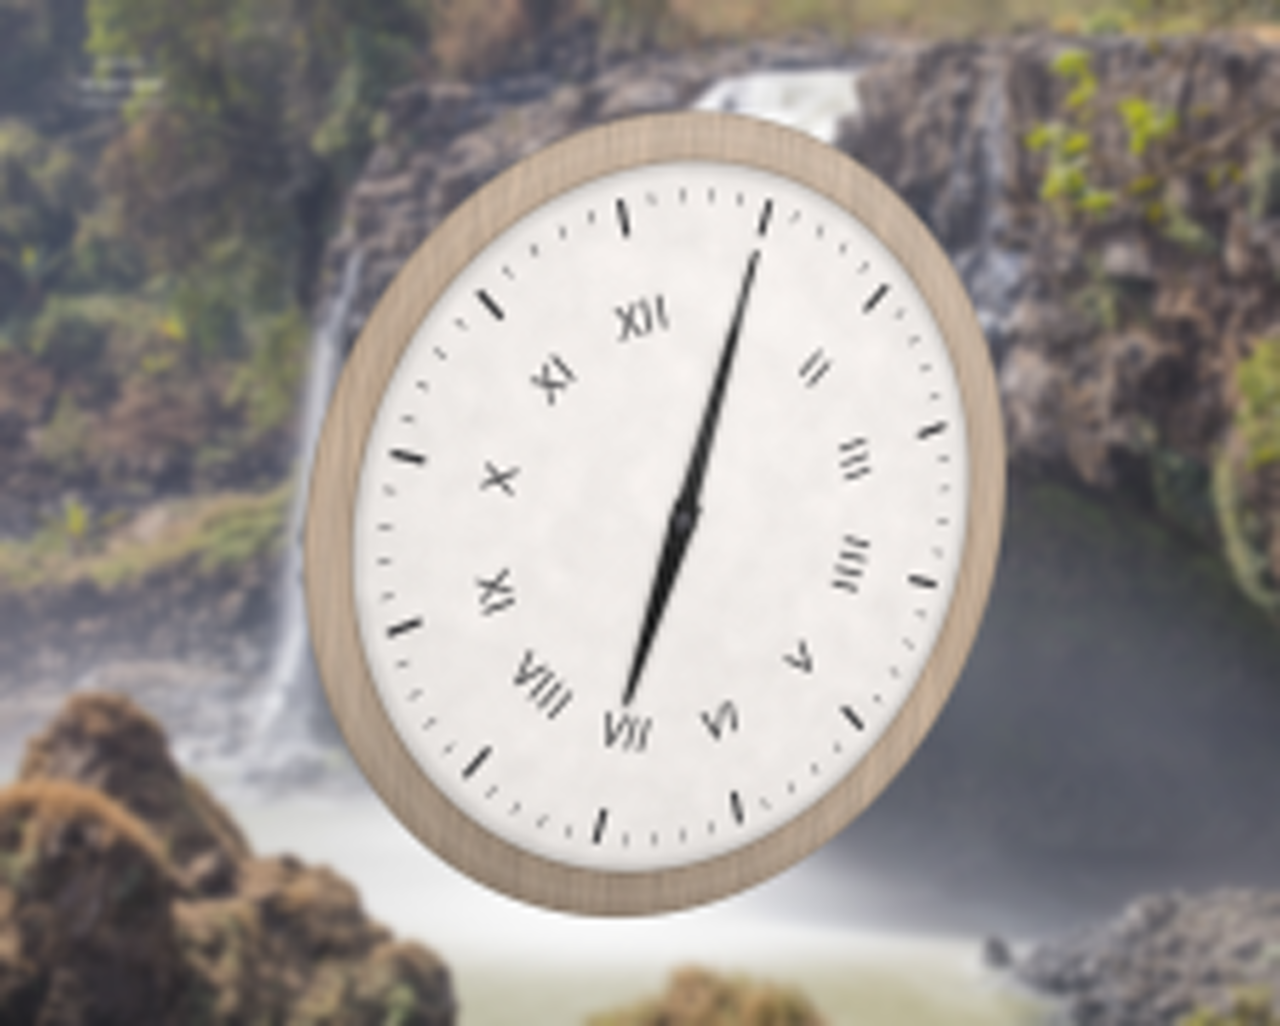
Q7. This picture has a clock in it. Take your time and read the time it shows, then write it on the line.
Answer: 7:05
